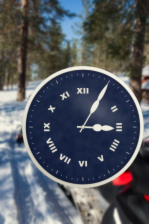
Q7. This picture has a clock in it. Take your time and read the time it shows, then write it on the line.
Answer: 3:05
